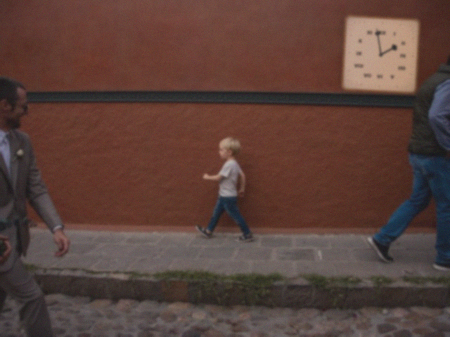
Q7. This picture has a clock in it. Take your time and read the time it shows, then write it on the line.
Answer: 1:58
